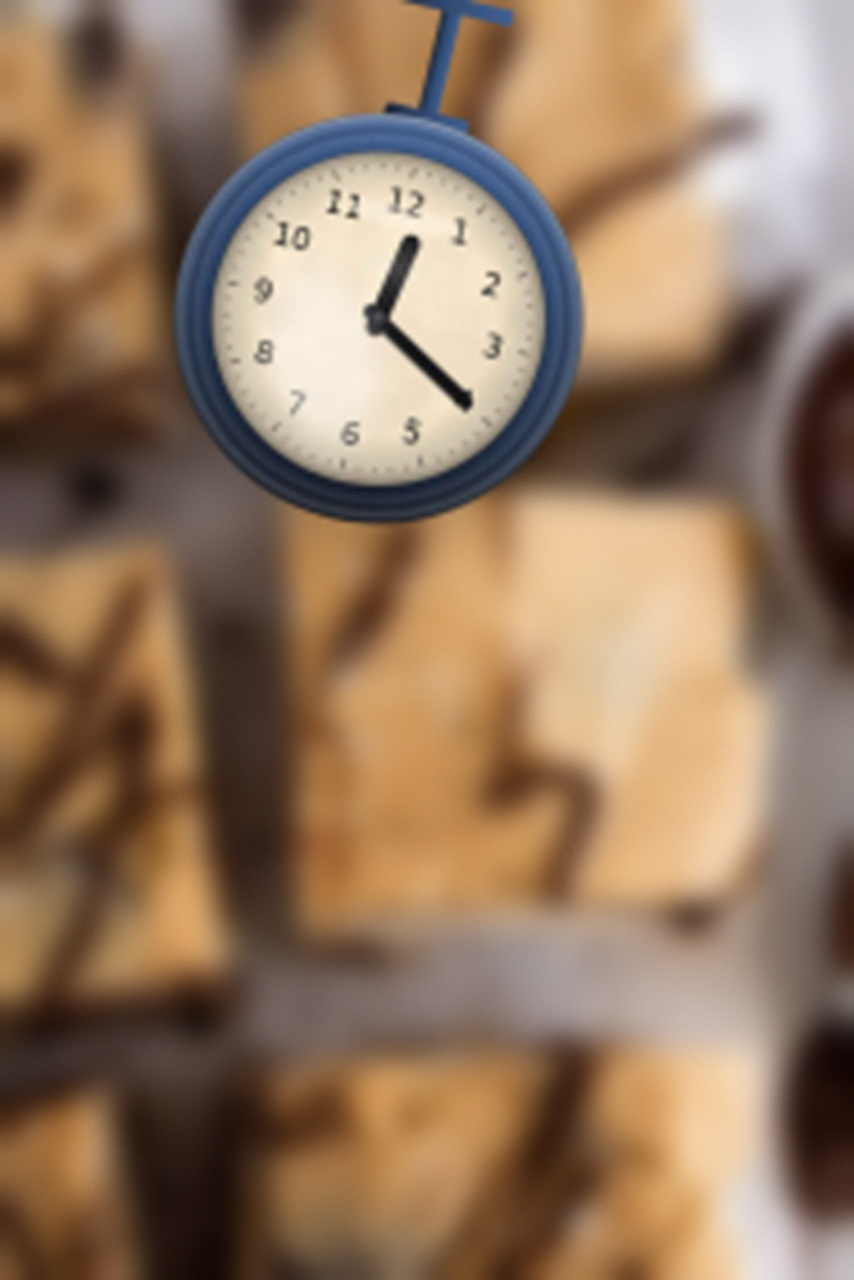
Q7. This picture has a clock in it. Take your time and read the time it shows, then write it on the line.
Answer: 12:20
